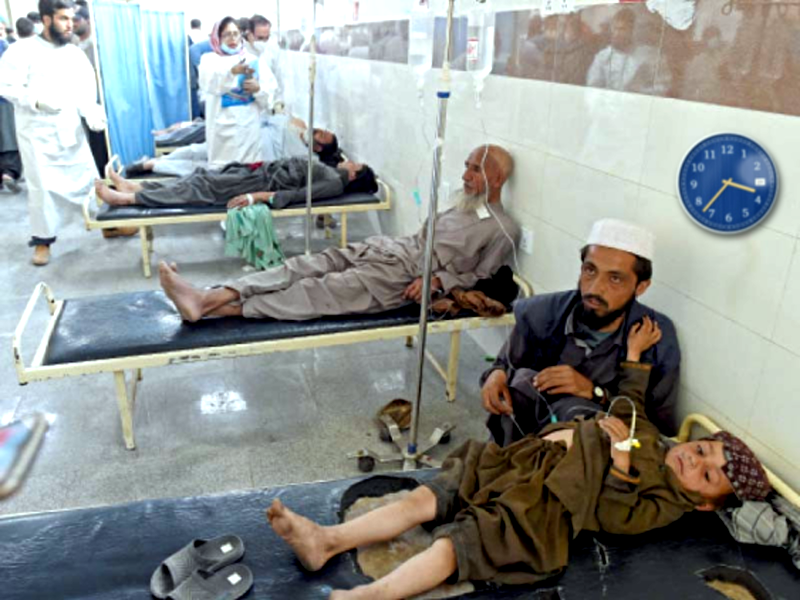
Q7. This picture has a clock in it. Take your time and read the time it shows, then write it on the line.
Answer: 3:37
